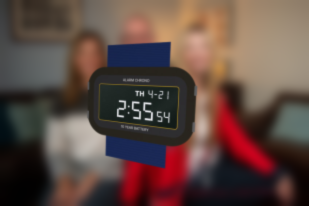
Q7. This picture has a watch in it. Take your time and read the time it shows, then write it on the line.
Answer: 2:55:54
